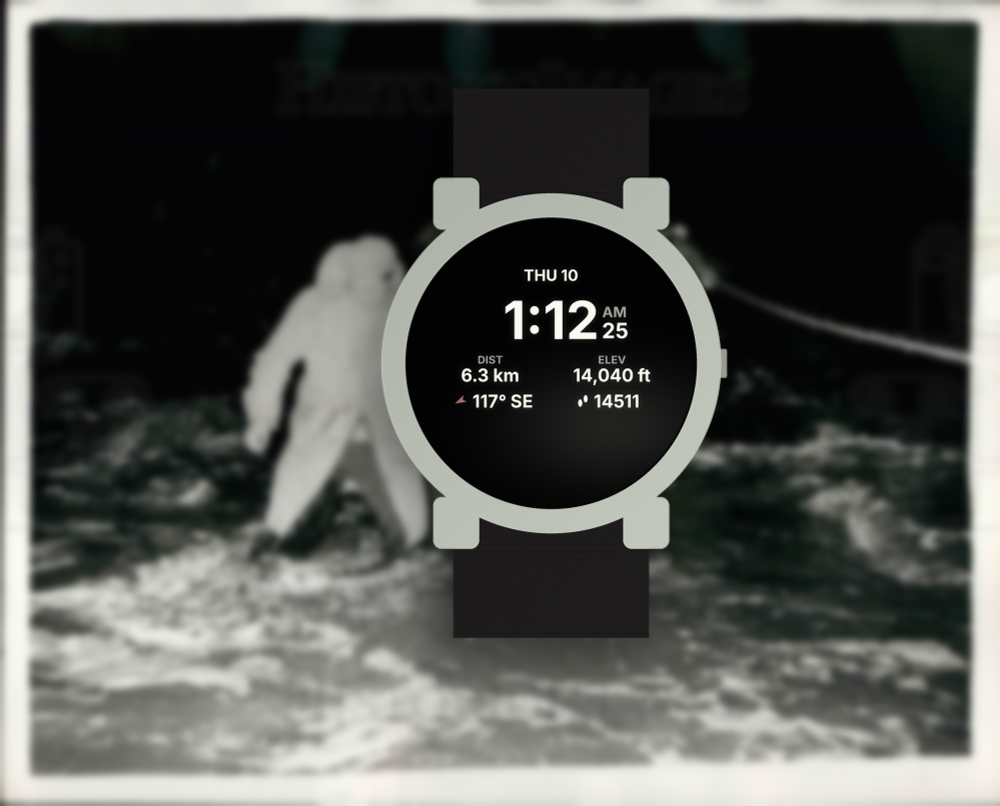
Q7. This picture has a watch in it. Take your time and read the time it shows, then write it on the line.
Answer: 1:12:25
